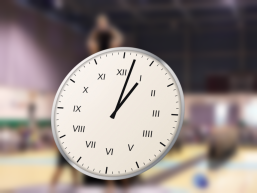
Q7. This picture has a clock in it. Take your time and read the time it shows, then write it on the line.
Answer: 1:02
